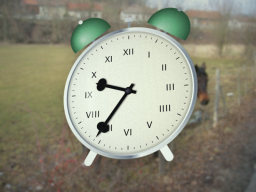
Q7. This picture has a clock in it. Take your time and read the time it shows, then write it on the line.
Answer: 9:36
